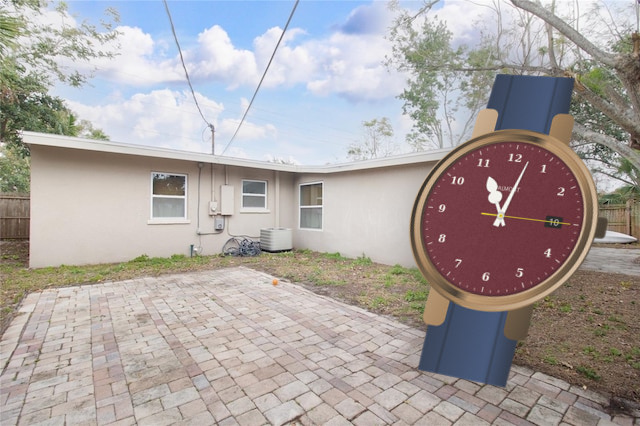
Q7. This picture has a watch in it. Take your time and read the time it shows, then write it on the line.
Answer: 11:02:15
